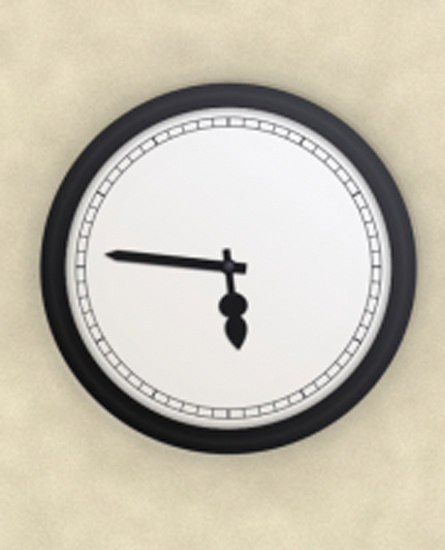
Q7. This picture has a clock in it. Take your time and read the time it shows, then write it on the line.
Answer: 5:46
